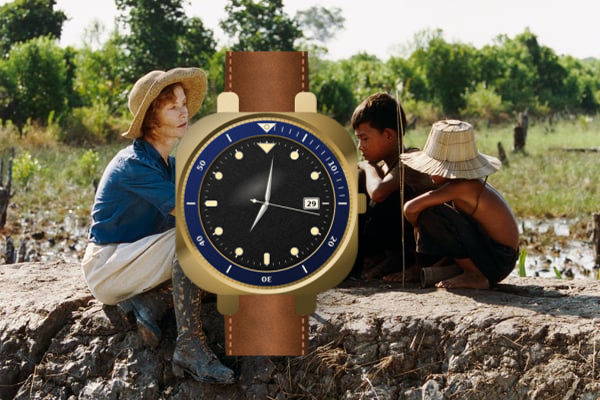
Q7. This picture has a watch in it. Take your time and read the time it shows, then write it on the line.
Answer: 7:01:17
